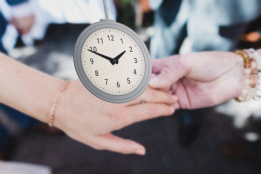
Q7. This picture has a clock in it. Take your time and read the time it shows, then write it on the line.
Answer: 1:49
